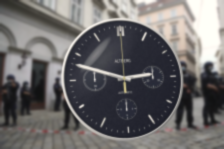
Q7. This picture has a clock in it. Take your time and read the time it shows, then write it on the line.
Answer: 2:48
